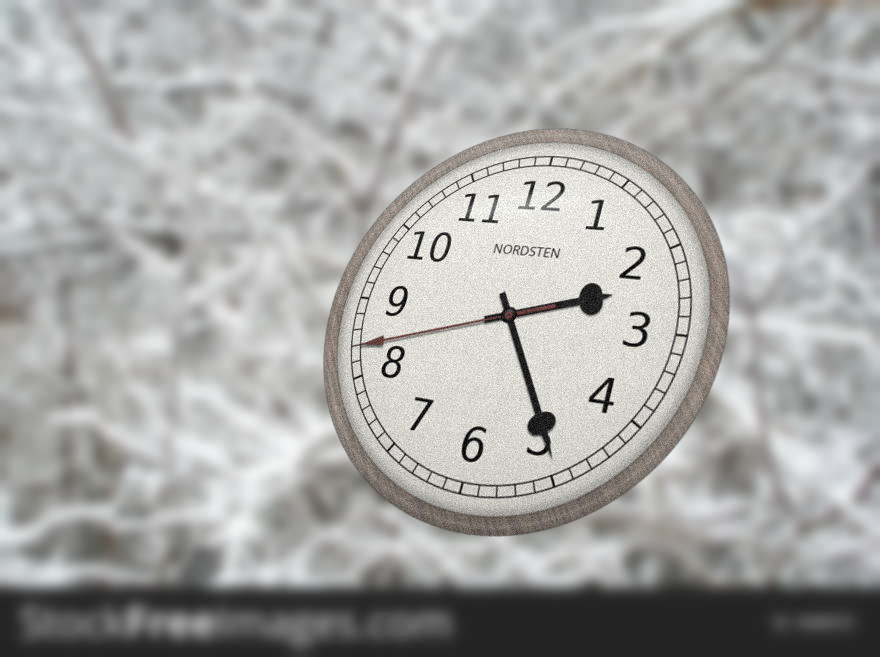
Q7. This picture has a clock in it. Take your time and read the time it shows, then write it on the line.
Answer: 2:24:42
